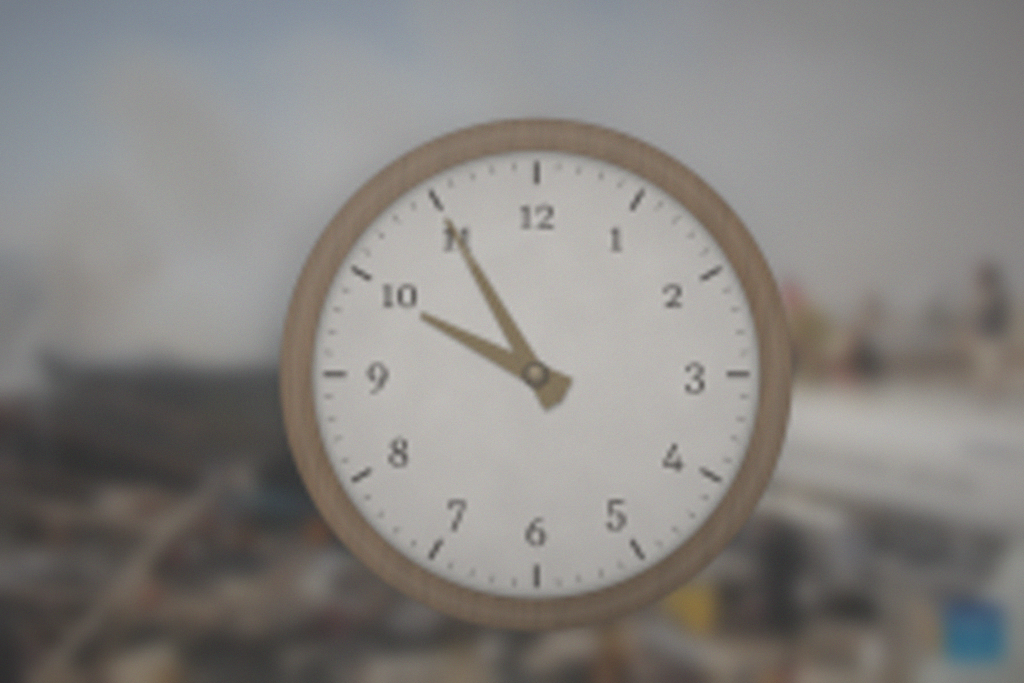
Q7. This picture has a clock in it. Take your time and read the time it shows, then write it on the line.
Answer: 9:55
